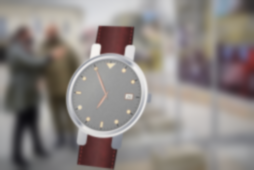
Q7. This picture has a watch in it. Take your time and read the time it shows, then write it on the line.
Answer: 6:55
